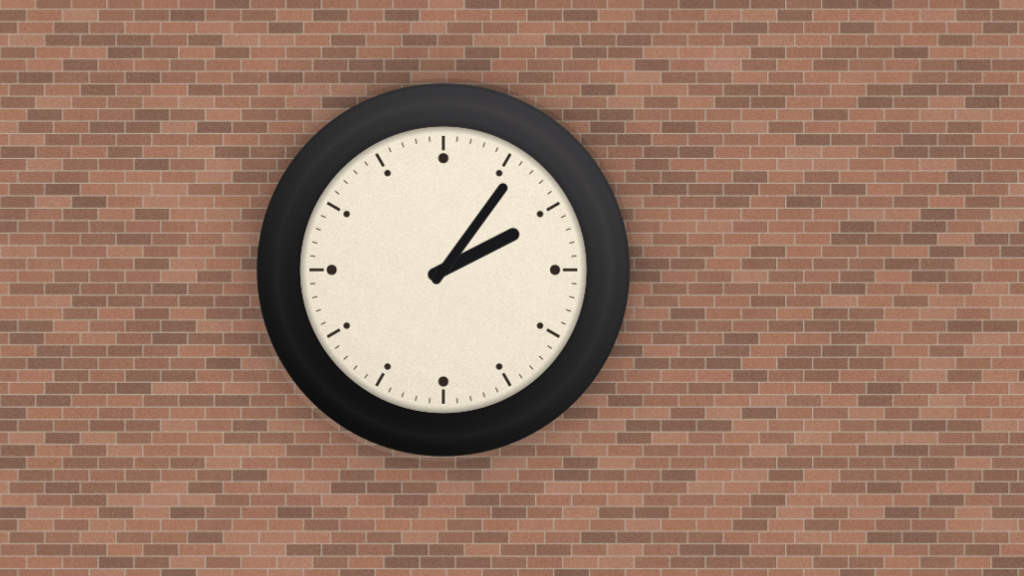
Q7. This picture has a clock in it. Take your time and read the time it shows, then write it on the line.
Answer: 2:06
